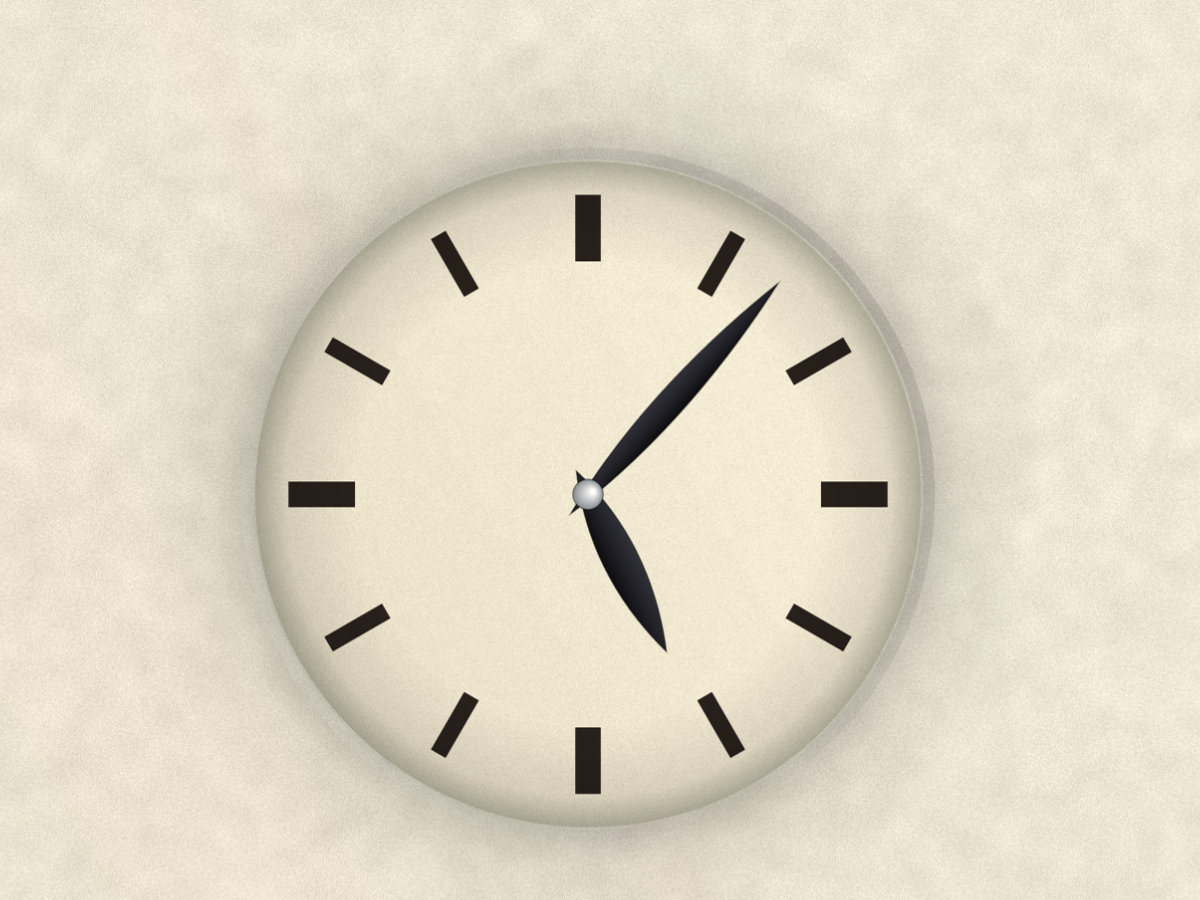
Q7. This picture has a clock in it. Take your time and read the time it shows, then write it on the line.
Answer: 5:07
